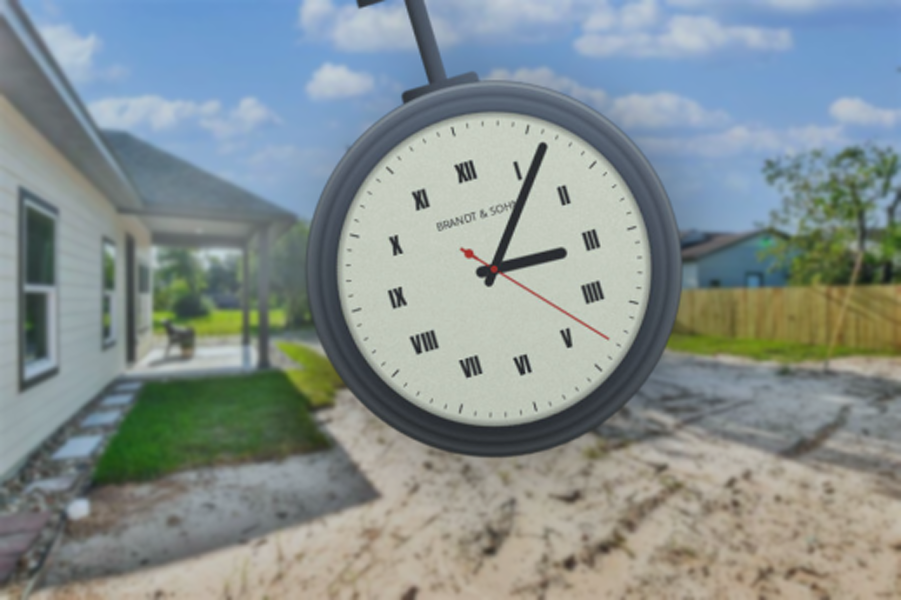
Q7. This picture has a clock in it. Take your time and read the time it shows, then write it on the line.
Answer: 3:06:23
